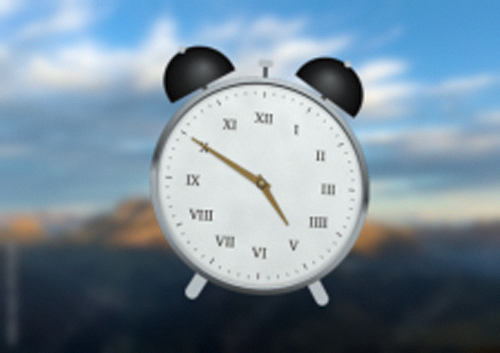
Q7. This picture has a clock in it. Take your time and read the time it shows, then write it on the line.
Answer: 4:50
